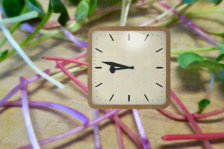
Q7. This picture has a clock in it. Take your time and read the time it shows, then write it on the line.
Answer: 8:47
